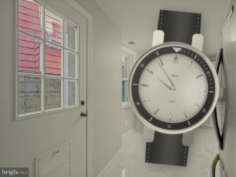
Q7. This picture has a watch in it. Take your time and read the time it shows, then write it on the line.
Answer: 9:54
